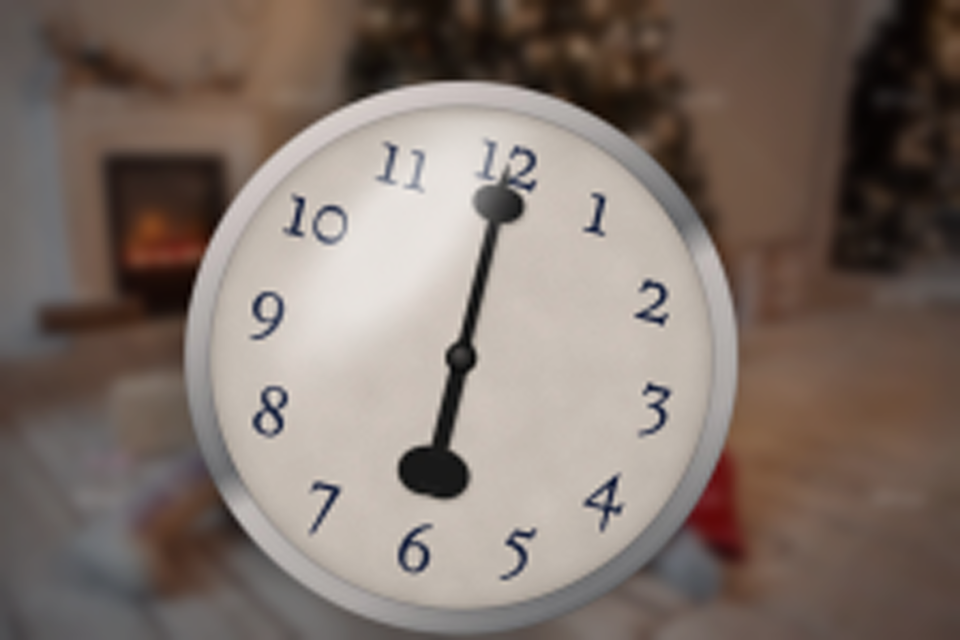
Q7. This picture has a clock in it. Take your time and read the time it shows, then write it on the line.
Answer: 6:00
